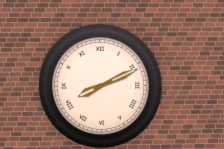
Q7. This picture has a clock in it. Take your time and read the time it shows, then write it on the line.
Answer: 8:11
